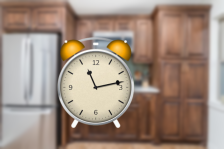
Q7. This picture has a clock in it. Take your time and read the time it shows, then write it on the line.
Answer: 11:13
